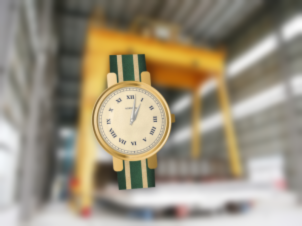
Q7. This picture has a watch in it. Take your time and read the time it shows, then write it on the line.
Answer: 1:02
